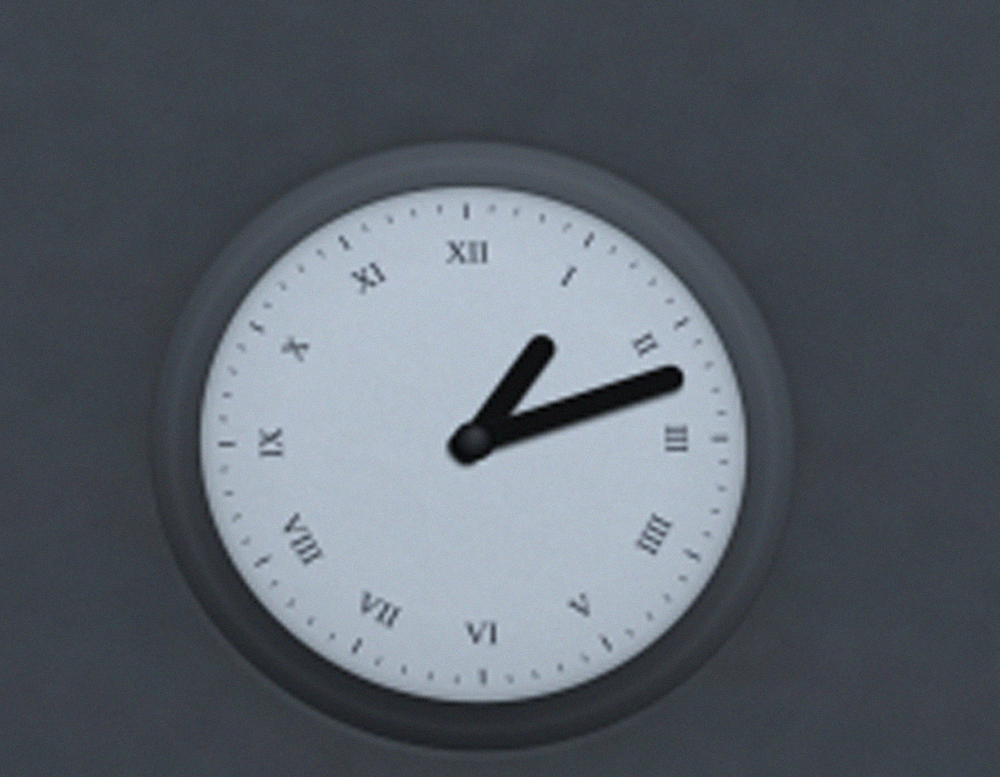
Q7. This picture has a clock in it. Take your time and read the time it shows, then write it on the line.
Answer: 1:12
